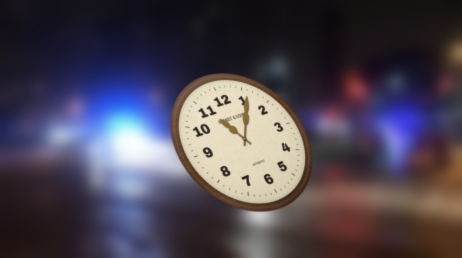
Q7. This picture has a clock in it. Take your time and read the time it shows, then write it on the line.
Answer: 11:06
